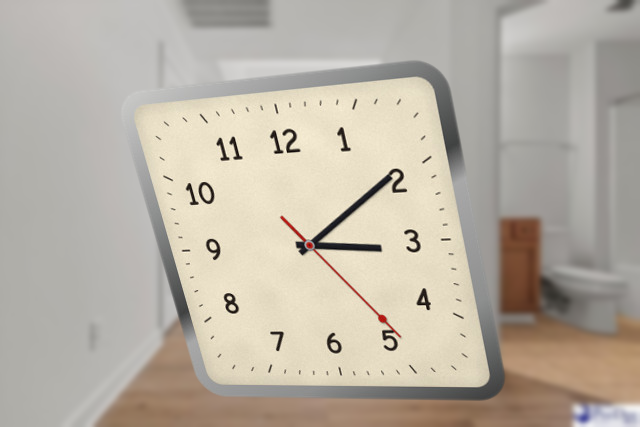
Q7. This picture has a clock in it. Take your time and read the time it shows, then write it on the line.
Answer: 3:09:24
